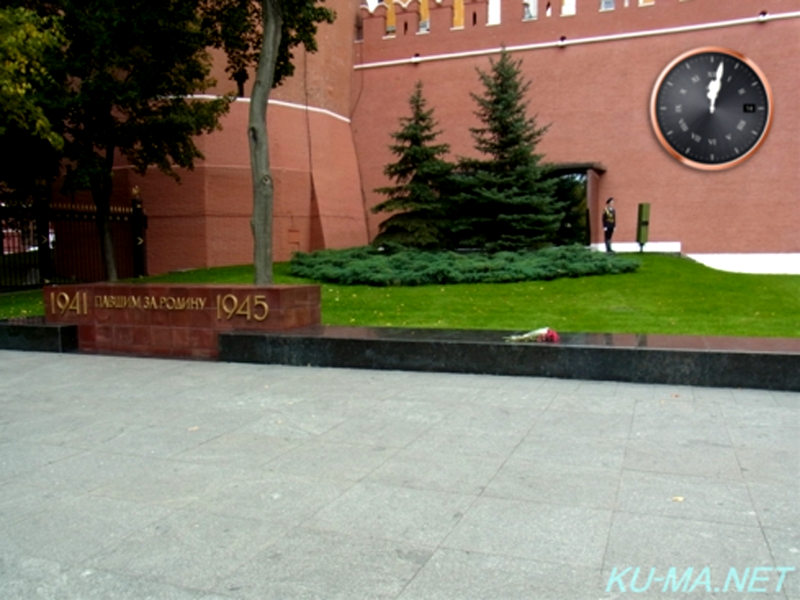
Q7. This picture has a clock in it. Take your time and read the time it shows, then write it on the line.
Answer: 12:02
